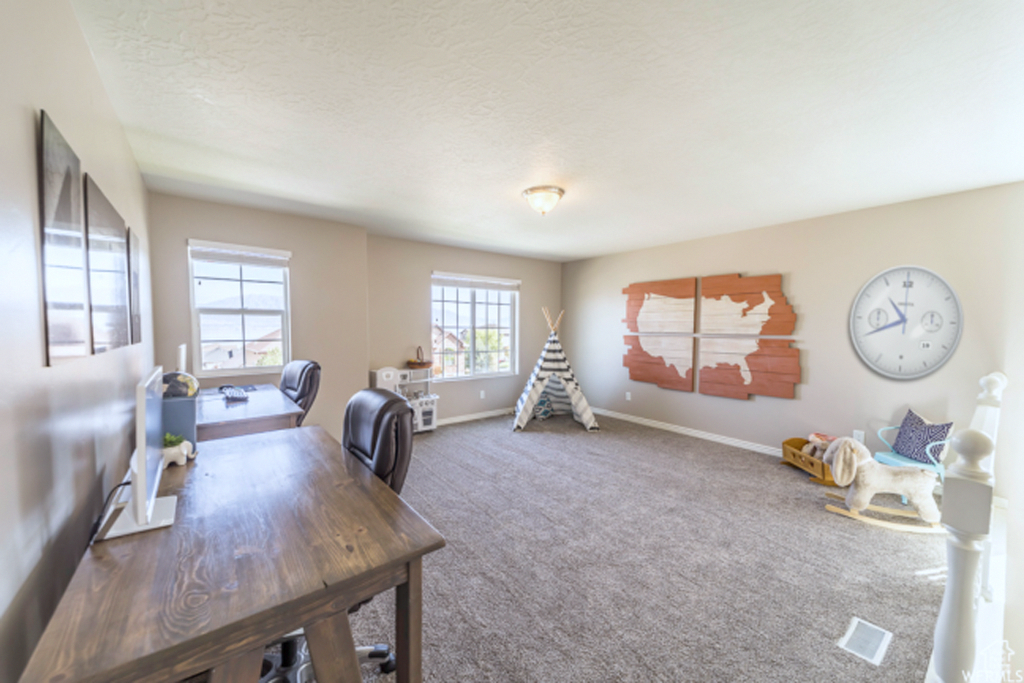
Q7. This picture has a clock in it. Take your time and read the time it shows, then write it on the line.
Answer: 10:41
